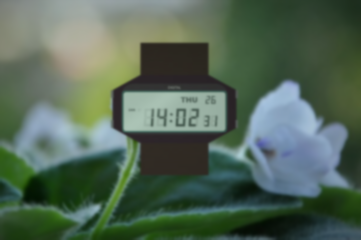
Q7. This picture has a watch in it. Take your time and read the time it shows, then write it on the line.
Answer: 14:02:31
